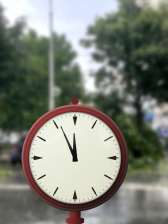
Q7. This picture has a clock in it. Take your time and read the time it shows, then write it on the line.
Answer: 11:56
